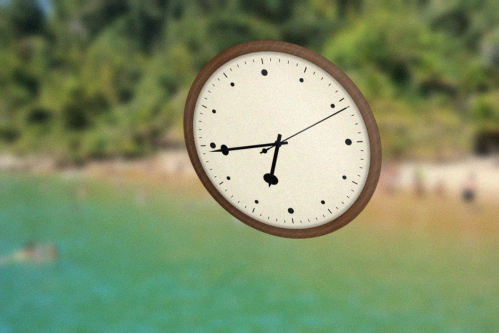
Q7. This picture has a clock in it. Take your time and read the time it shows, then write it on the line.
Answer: 6:44:11
